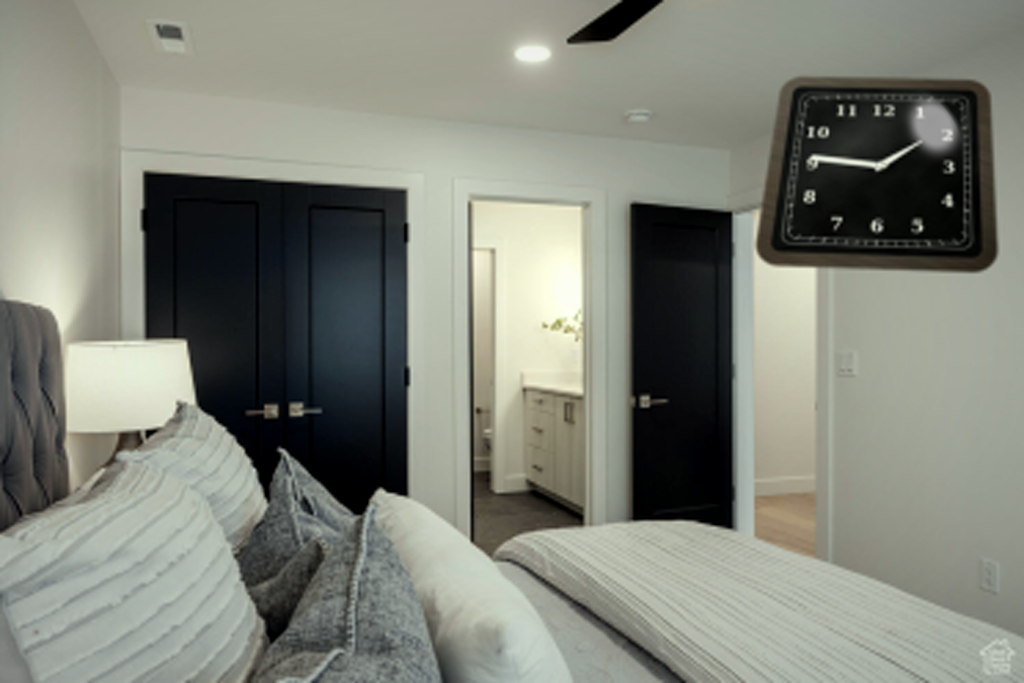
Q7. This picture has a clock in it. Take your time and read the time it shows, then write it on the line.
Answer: 1:46
